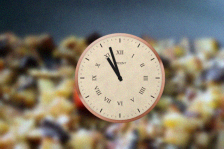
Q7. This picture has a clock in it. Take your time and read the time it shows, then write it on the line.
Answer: 10:57
